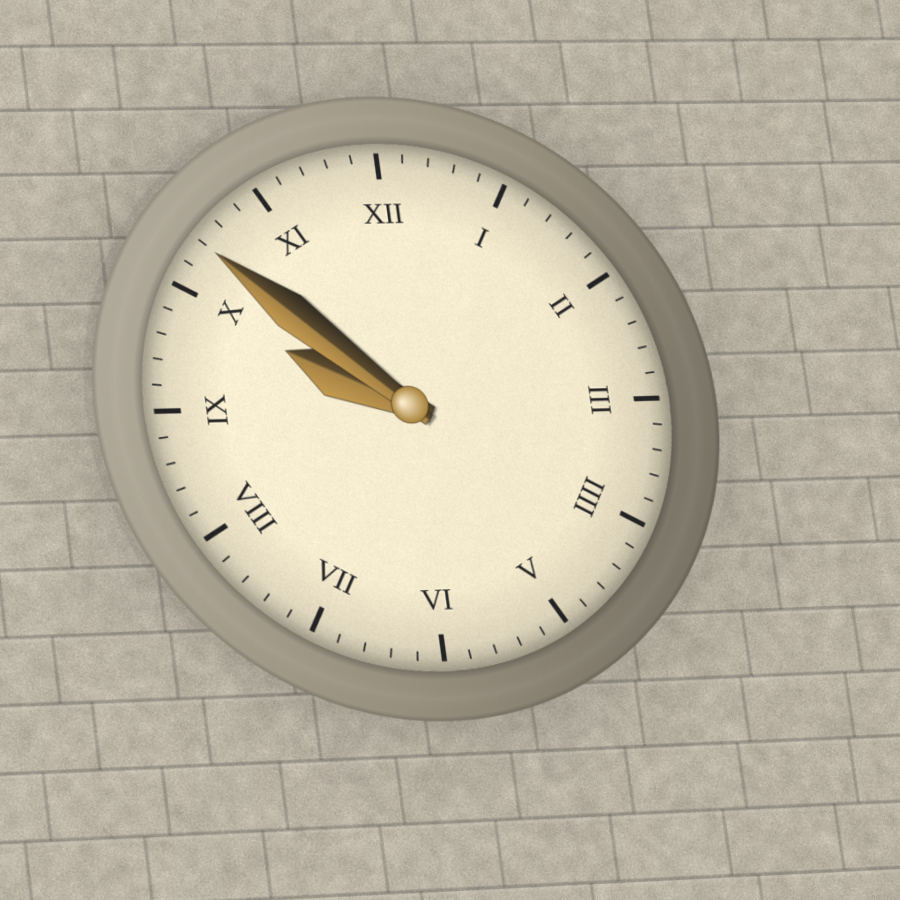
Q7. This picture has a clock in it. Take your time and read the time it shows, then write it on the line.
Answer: 9:52
